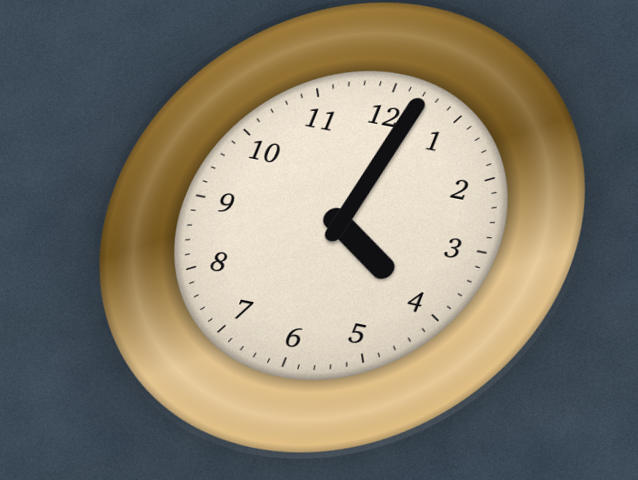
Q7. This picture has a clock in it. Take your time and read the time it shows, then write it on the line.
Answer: 4:02
